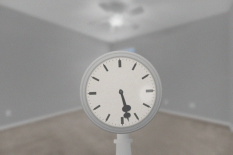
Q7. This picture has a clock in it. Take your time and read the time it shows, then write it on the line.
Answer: 5:28
